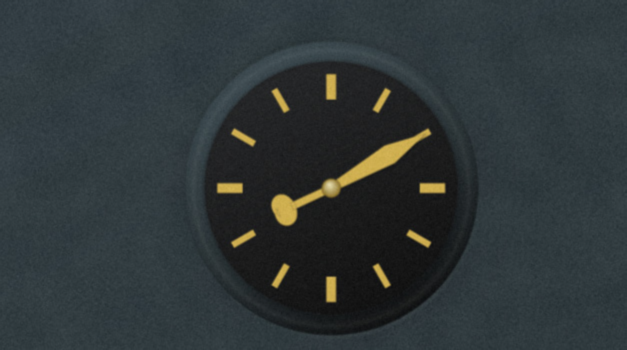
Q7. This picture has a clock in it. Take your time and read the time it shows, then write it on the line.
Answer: 8:10
